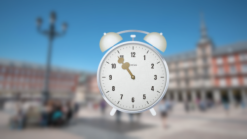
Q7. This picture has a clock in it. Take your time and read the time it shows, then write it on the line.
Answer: 10:54
